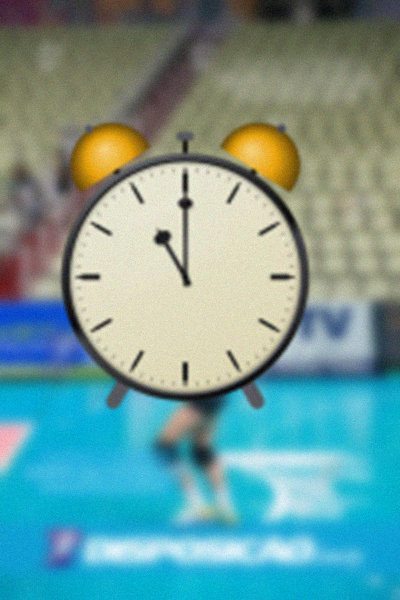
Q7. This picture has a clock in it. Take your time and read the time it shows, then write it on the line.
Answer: 11:00
